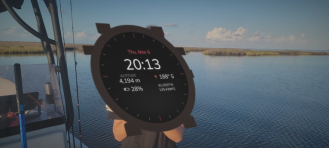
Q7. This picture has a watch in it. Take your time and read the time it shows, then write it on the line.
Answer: 20:13
